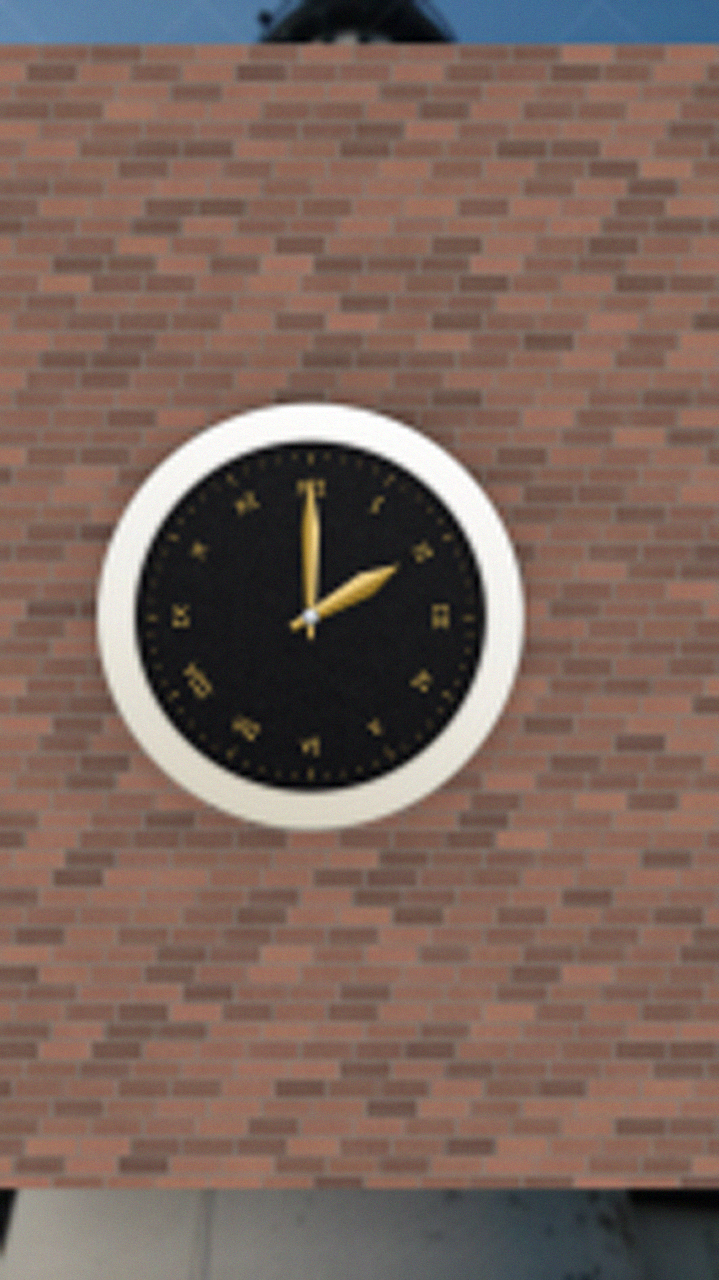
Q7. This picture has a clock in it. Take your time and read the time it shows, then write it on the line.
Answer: 2:00
